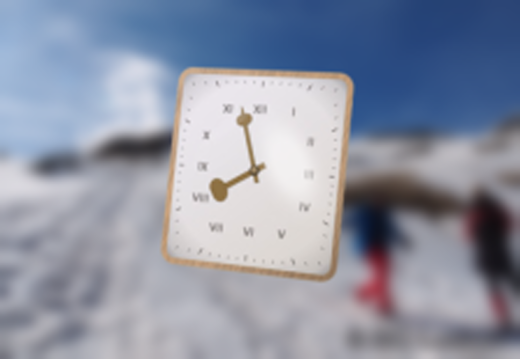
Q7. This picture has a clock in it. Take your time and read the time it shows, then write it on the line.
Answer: 7:57
